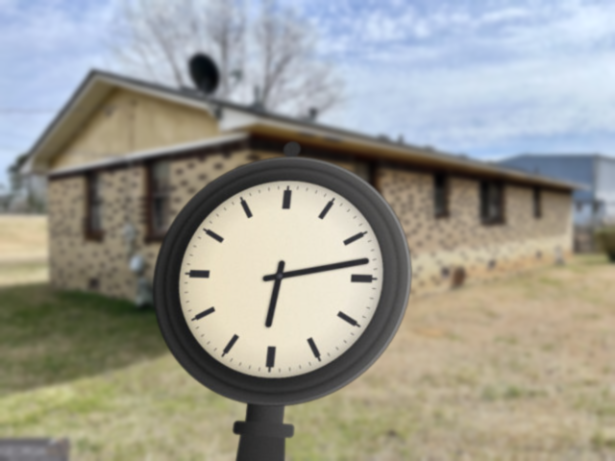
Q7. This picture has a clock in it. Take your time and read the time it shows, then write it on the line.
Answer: 6:13
